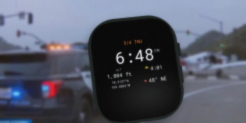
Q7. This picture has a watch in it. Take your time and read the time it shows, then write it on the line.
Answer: 6:48
